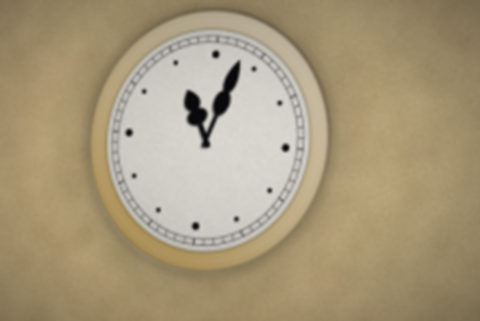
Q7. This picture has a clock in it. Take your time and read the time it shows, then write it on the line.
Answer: 11:03
